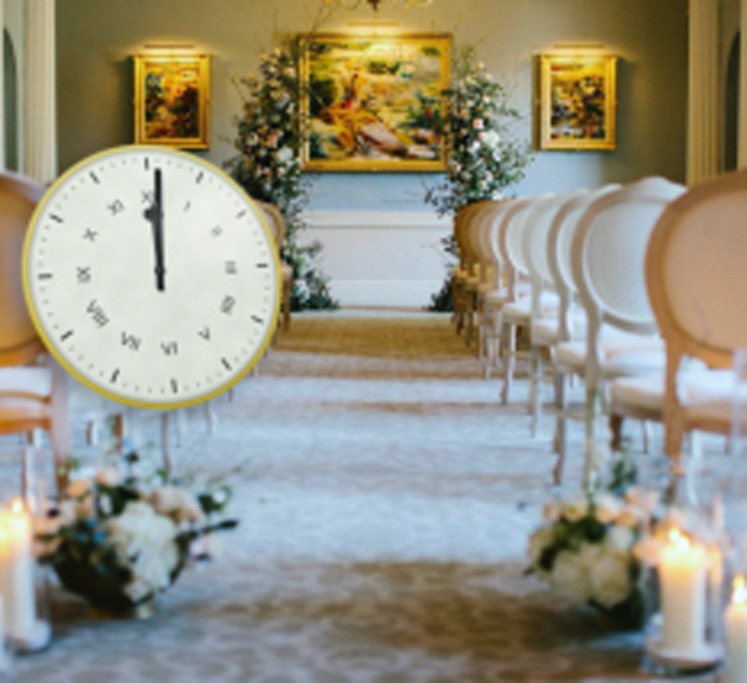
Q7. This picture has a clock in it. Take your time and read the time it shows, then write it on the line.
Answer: 12:01
